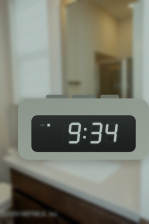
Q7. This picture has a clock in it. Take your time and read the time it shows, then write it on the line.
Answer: 9:34
